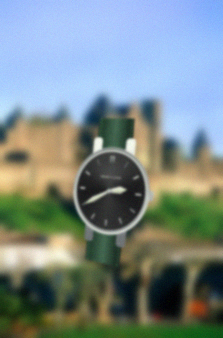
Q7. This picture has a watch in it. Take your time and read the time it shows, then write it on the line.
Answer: 2:40
